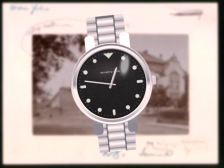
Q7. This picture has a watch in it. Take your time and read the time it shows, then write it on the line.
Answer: 12:47
